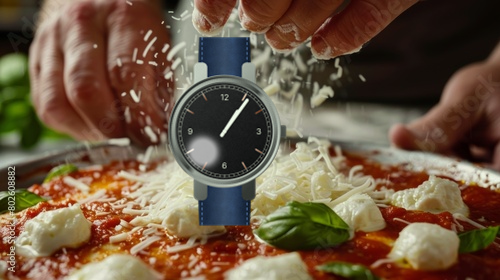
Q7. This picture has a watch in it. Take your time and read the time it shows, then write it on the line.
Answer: 1:06
